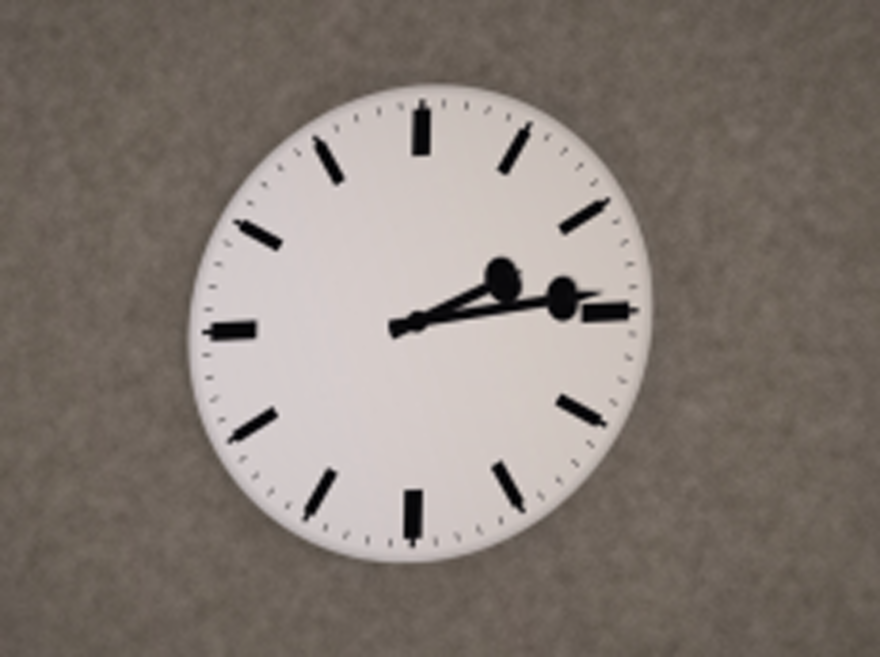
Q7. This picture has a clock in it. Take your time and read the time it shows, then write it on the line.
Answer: 2:14
